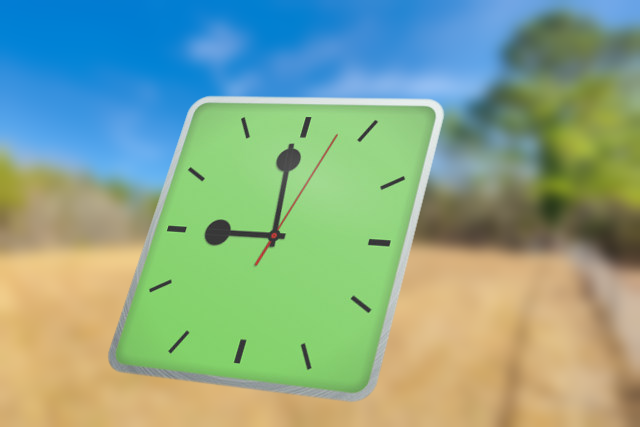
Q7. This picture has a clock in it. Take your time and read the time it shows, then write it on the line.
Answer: 8:59:03
